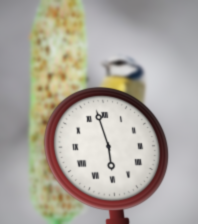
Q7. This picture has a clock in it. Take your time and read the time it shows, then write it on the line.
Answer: 5:58
